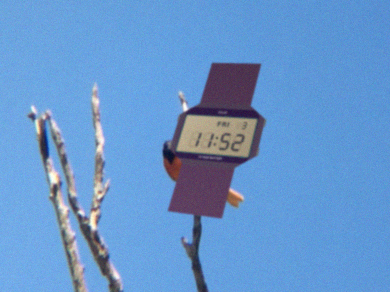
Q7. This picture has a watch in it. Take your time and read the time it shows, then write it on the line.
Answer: 11:52
